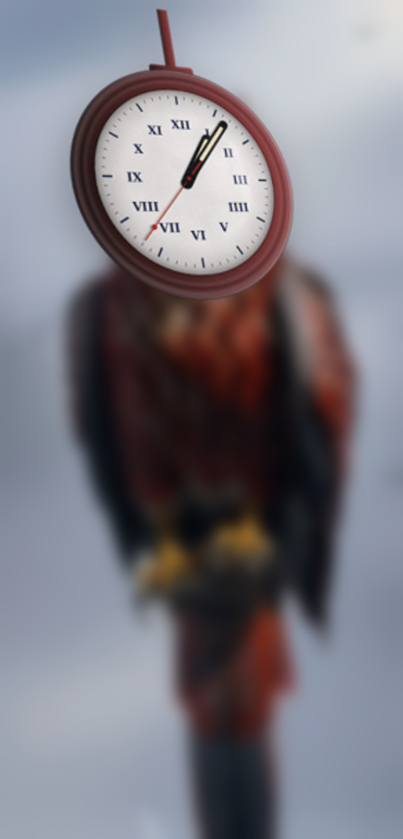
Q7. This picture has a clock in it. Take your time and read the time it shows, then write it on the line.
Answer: 1:06:37
